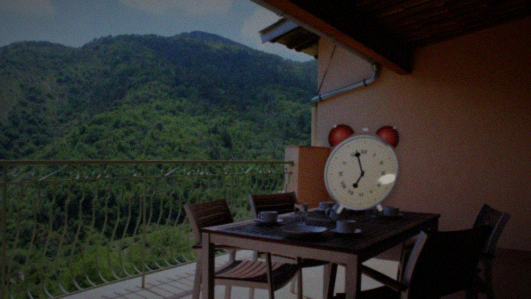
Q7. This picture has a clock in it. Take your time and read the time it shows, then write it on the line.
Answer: 6:57
